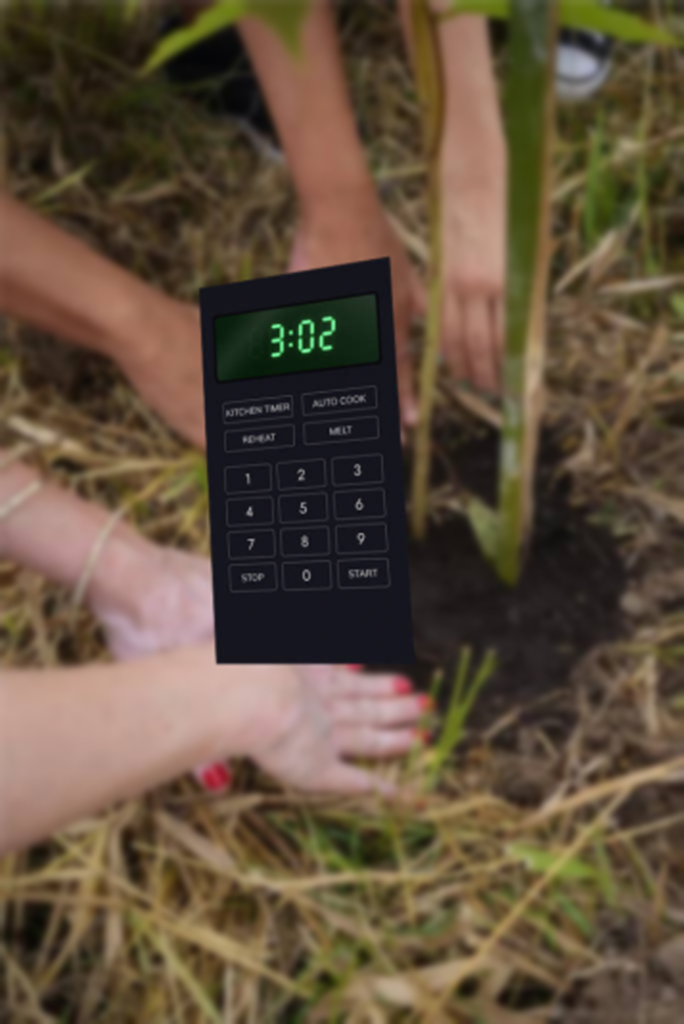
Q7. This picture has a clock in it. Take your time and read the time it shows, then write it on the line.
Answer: 3:02
